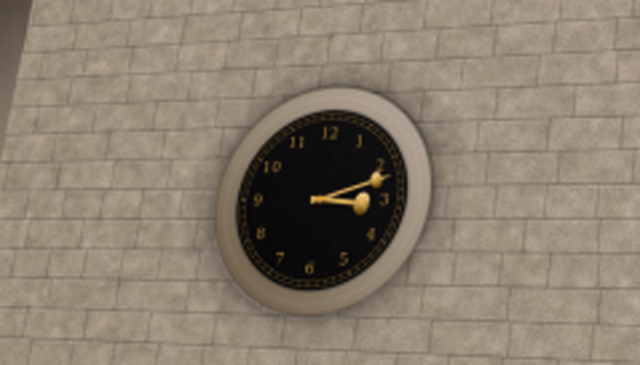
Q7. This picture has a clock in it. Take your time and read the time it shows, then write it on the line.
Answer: 3:12
